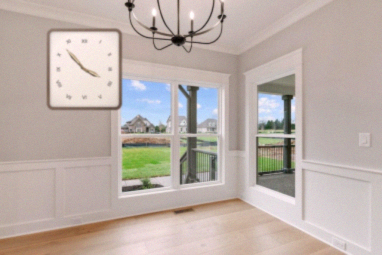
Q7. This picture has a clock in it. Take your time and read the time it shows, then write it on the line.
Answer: 3:53
